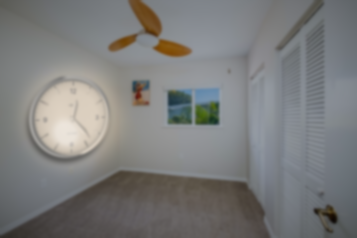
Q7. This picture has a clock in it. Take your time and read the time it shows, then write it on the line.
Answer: 12:23
